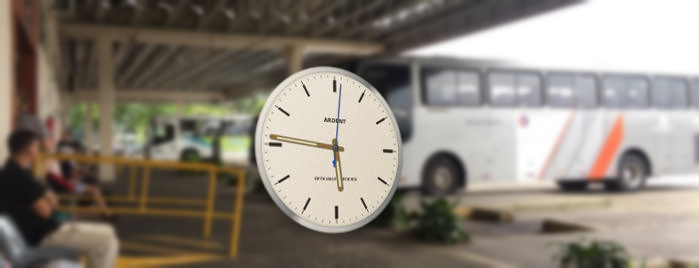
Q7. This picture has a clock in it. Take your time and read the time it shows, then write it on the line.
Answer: 5:46:01
